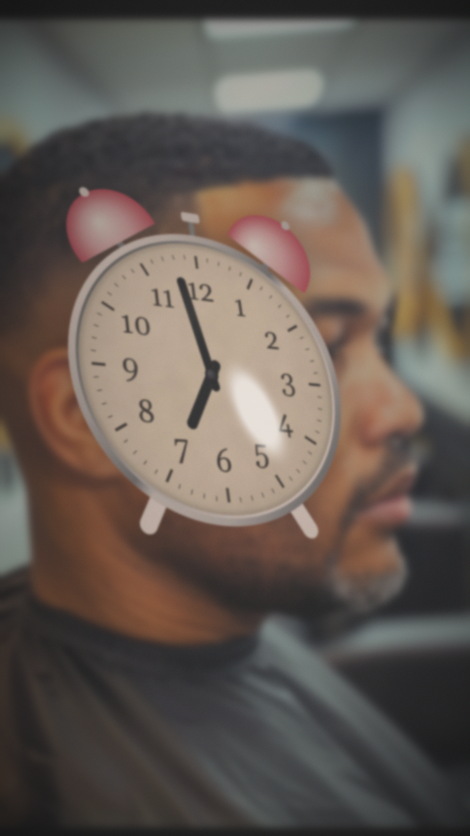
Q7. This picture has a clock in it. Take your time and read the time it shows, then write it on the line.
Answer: 6:58
